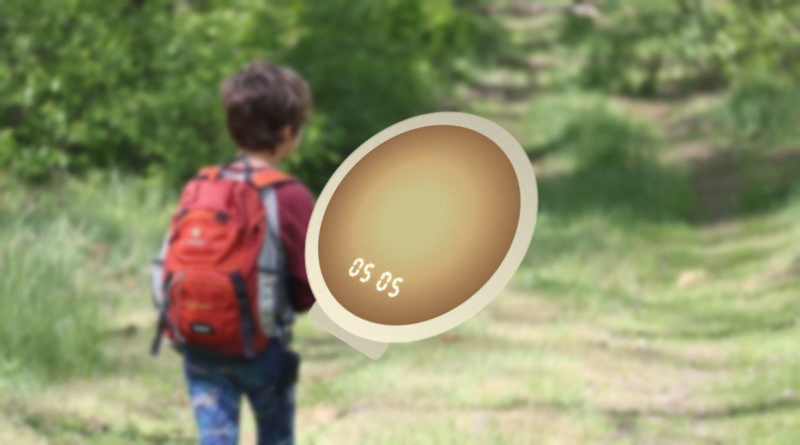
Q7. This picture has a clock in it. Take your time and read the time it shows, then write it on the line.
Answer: 5:05
